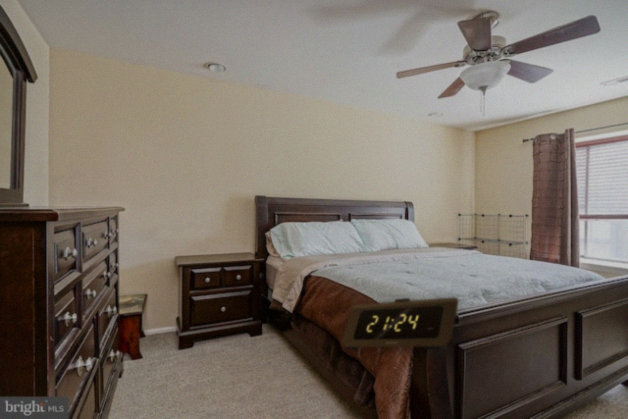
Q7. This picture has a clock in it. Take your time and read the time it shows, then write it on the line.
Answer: 21:24
